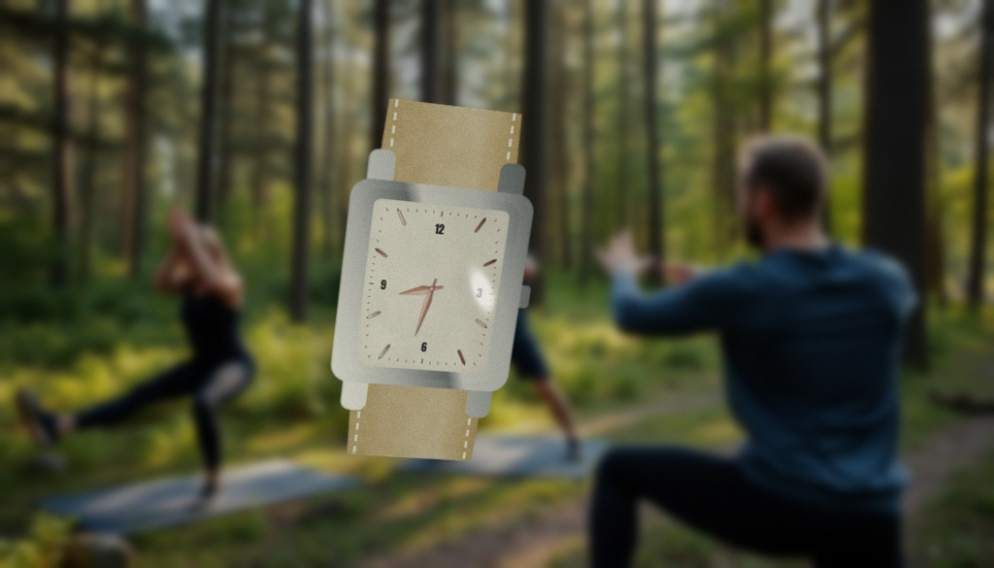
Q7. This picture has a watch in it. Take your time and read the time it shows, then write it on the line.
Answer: 8:32
